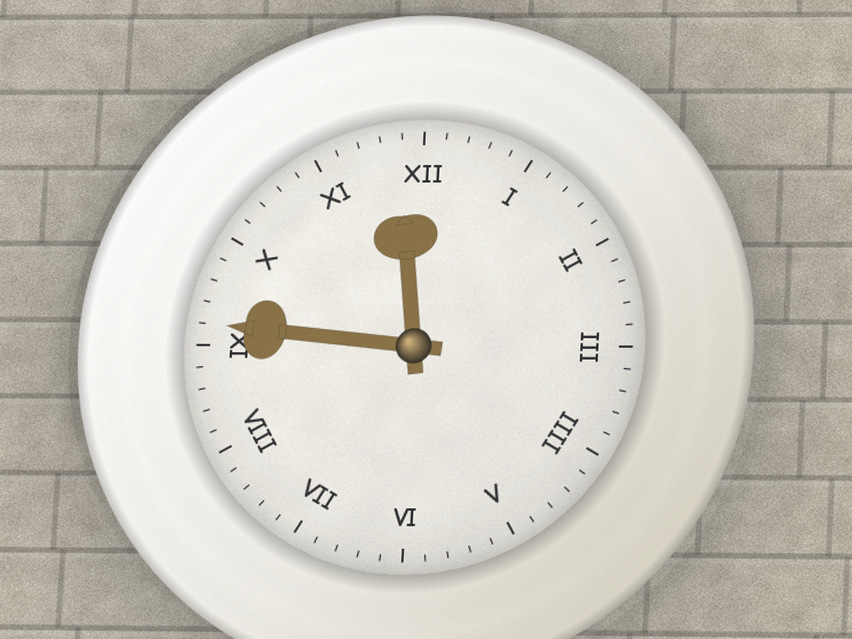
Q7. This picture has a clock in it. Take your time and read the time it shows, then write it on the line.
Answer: 11:46
